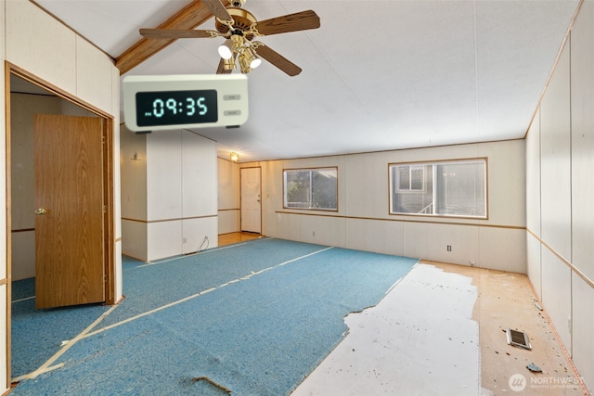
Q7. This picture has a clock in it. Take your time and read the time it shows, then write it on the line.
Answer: 9:35
